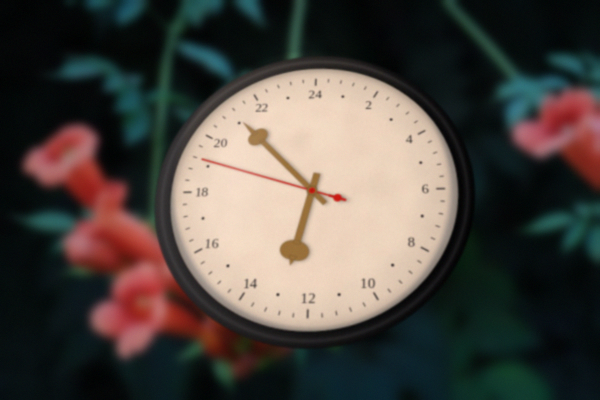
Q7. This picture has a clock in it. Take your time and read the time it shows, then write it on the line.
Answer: 12:52:48
